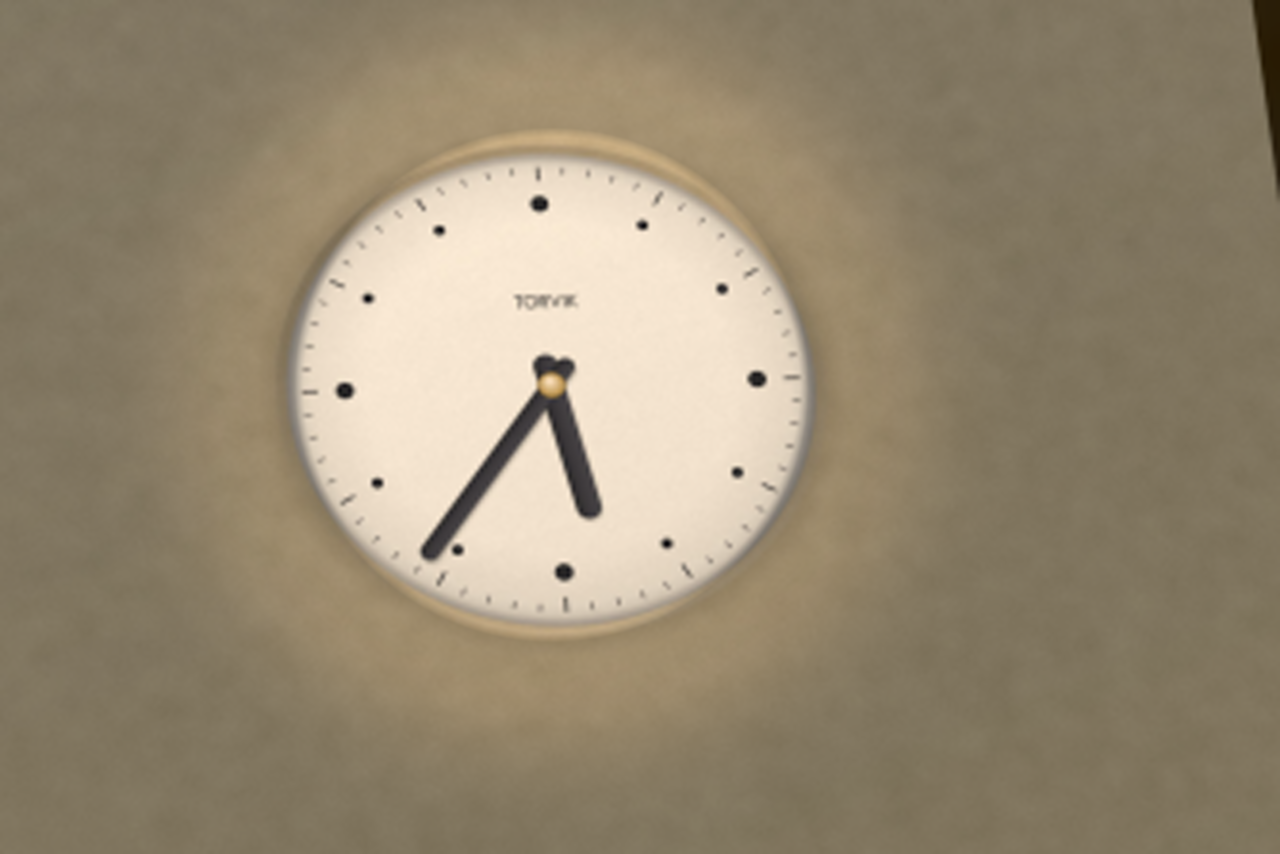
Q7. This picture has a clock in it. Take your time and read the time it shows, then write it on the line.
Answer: 5:36
